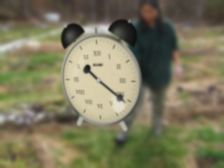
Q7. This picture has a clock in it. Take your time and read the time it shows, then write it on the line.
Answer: 10:21
